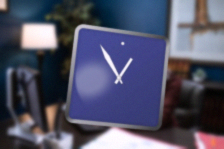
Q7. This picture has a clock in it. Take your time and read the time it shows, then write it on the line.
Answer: 12:54
